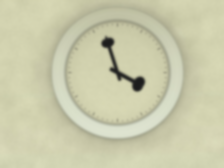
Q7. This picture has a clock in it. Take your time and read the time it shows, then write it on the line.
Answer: 3:57
